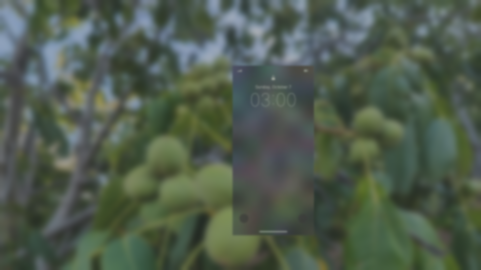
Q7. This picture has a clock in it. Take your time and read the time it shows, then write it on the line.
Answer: 3:00
